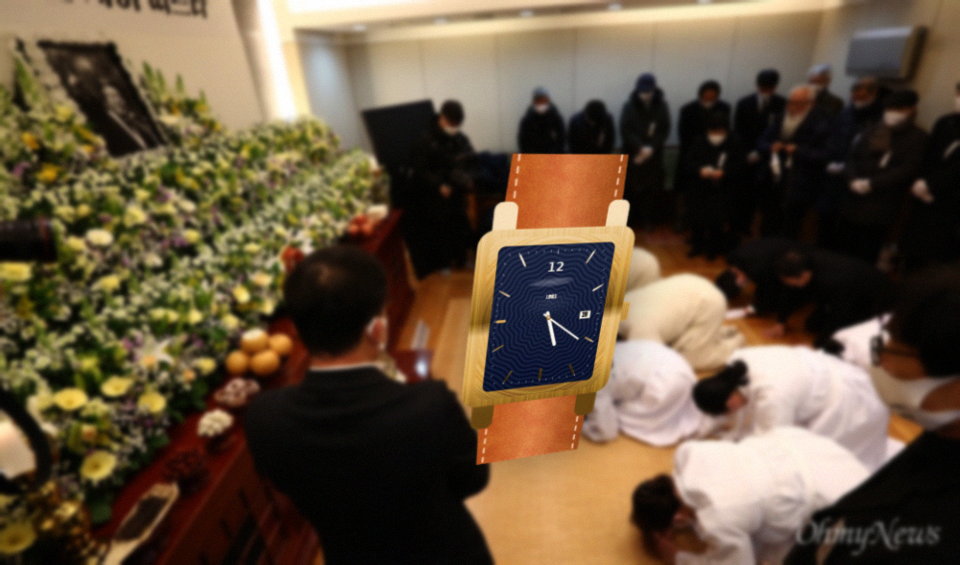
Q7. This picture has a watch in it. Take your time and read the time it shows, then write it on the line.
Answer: 5:21
